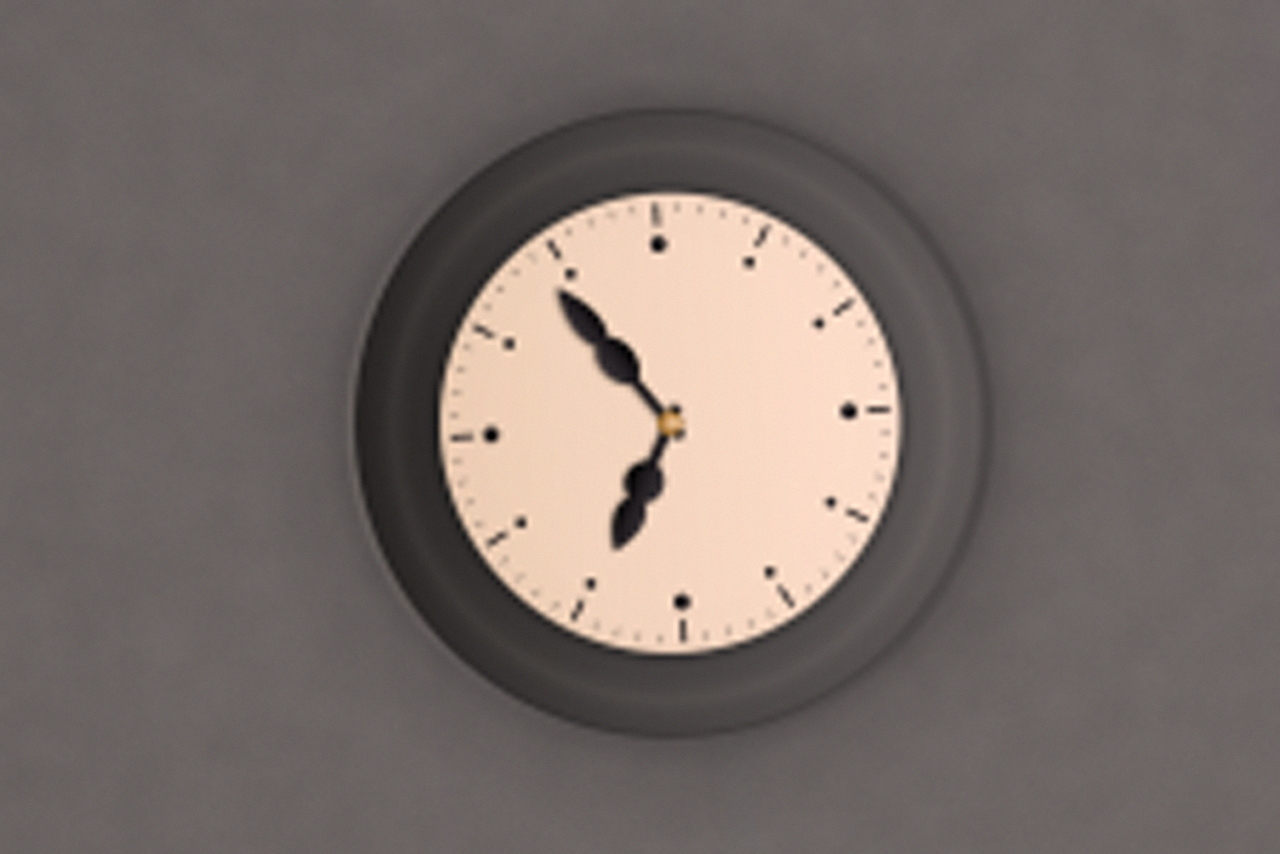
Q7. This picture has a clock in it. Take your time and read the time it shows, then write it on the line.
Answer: 6:54
